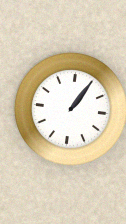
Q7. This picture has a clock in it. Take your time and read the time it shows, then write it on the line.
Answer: 1:05
